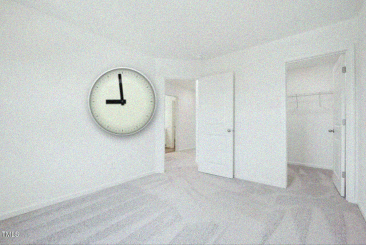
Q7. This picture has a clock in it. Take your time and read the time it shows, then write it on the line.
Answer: 8:59
